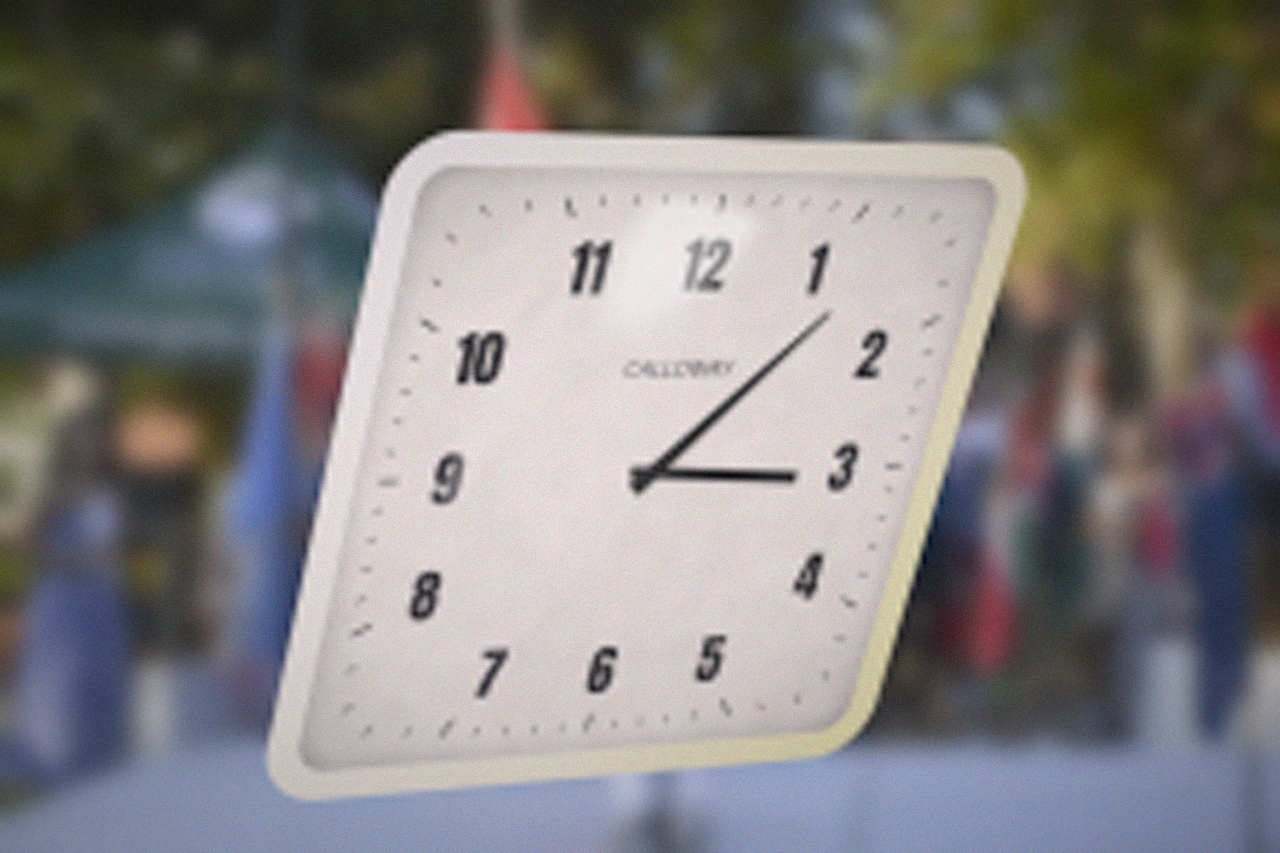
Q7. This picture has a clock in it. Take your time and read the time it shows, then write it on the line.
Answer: 3:07
